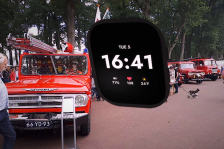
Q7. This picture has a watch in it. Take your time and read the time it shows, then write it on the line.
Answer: 16:41
